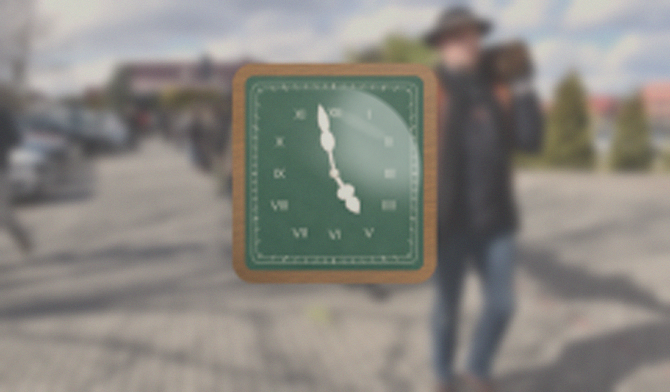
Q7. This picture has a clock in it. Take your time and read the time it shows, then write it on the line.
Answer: 4:58
